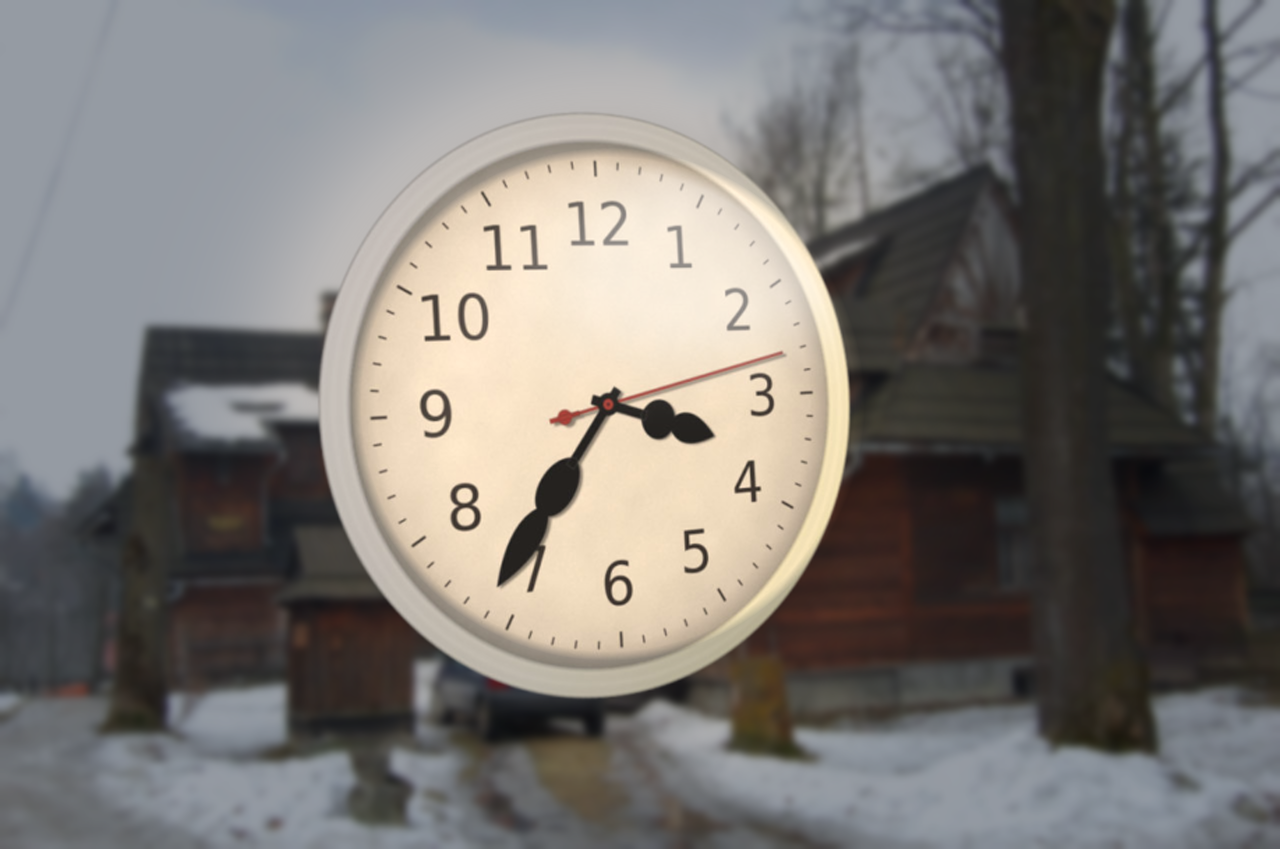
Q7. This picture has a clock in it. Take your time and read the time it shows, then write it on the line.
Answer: 3:36:13
